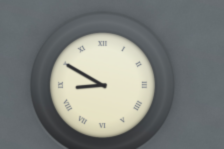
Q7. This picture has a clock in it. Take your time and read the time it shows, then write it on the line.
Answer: 8:50
